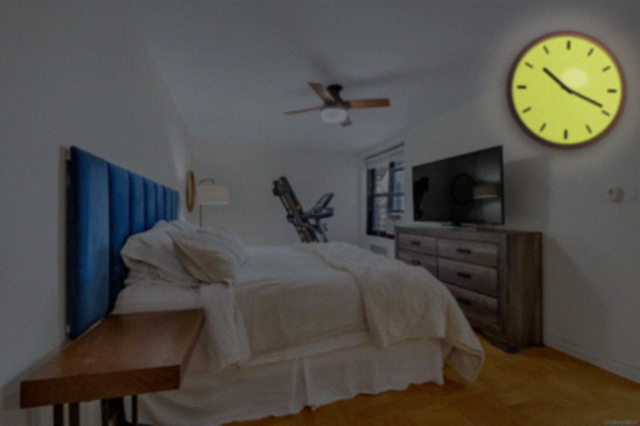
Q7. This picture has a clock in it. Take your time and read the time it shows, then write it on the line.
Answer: 10:19
